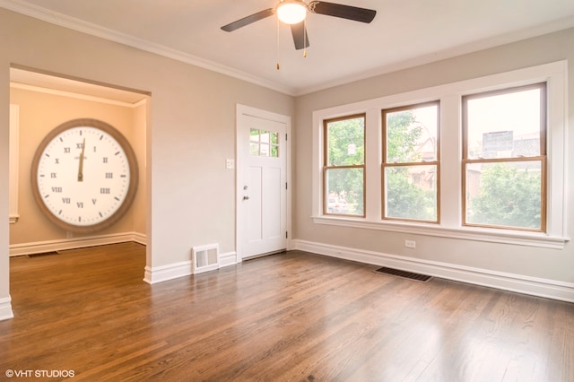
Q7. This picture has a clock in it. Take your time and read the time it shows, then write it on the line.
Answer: 12:01
